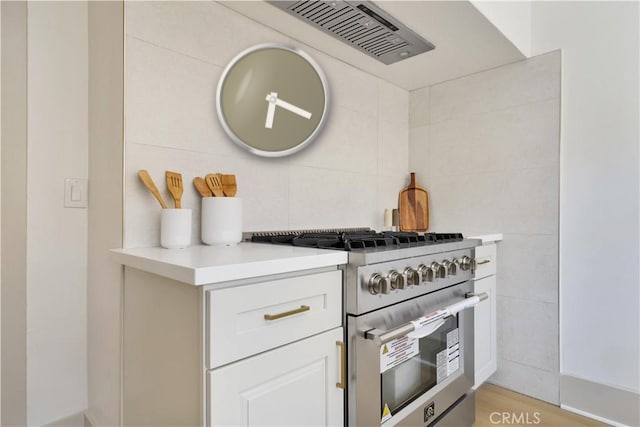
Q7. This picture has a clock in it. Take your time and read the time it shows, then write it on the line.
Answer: 6:19
